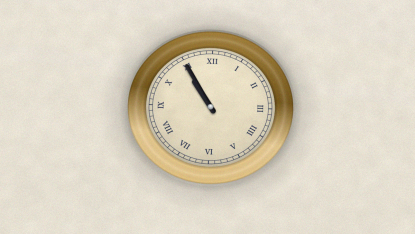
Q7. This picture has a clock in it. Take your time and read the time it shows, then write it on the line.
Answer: 10:55
